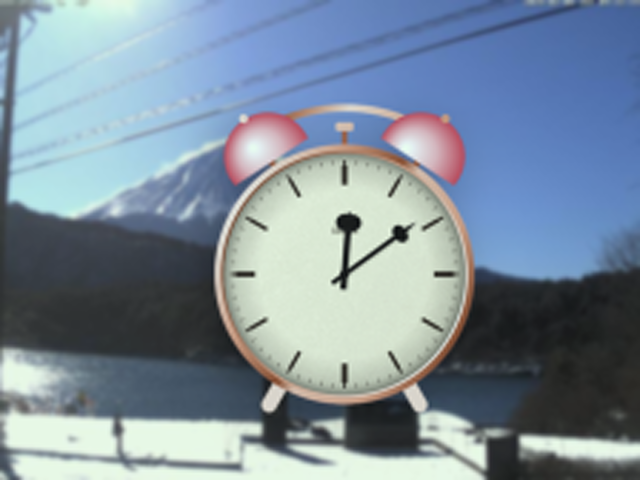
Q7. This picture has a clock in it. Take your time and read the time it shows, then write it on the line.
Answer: 12:09
